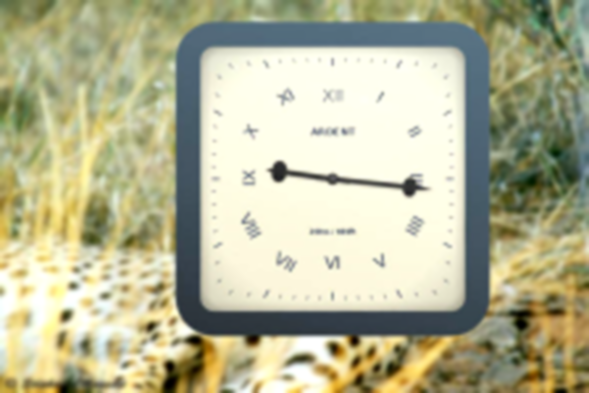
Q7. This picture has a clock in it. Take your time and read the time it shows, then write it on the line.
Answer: 9:16
